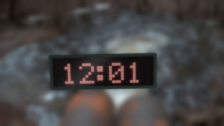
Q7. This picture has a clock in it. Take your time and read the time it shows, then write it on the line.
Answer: 12:01
